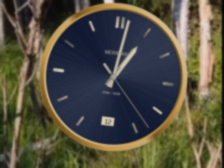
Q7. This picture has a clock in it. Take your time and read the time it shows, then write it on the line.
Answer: 1:01:23
